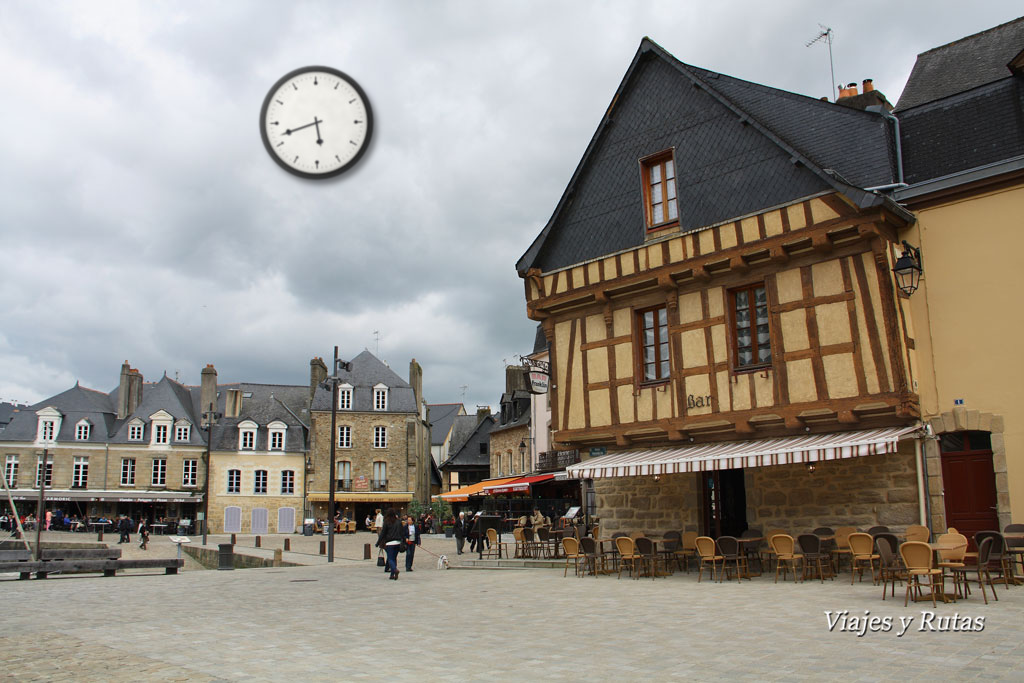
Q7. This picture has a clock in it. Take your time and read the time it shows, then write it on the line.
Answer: 5:42
